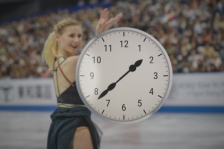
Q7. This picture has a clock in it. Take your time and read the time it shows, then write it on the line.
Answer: 1:38
